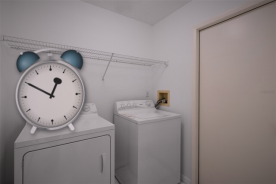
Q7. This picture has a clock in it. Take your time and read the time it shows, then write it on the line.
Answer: 12:50
